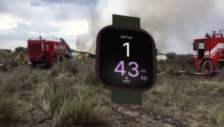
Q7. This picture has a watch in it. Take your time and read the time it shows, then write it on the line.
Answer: 1:43
